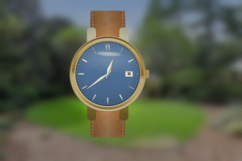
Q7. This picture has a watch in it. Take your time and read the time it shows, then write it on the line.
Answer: 12:39
